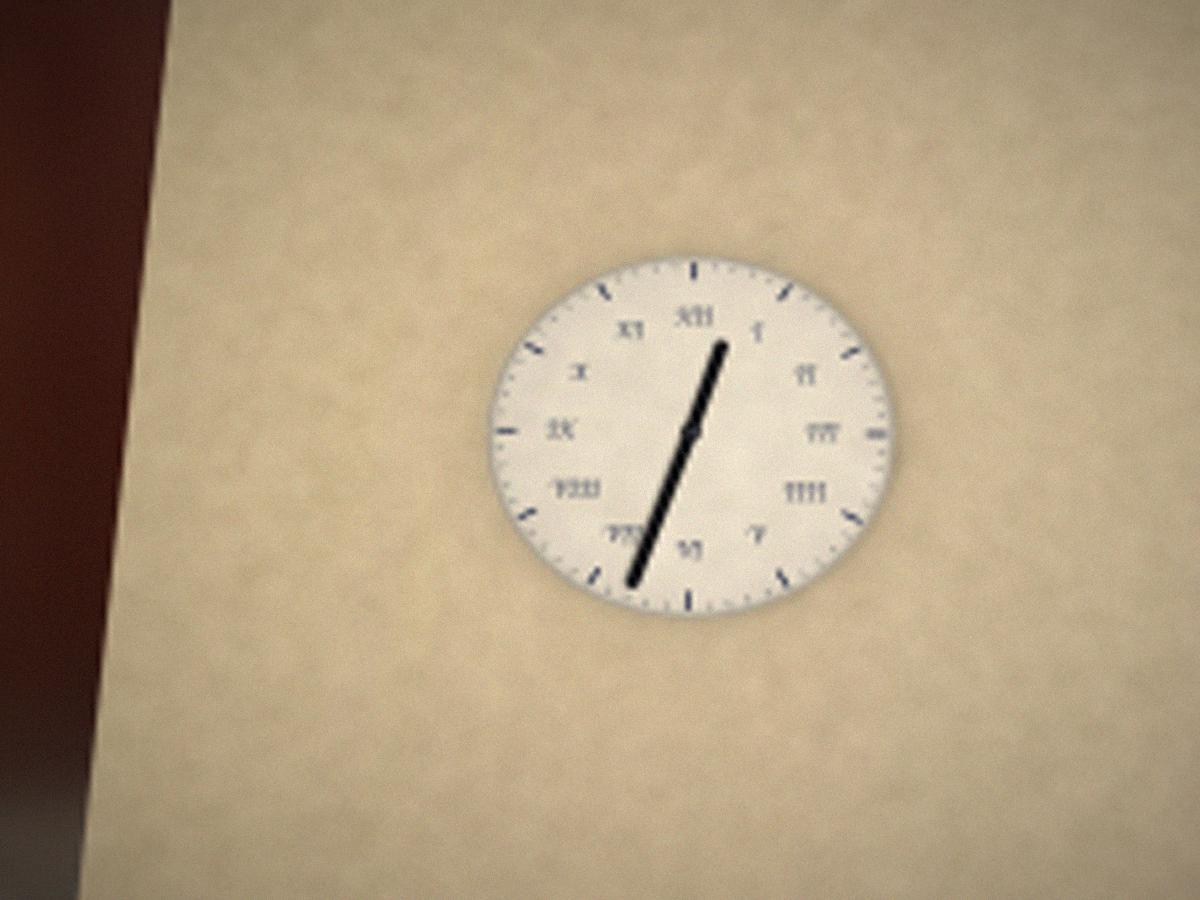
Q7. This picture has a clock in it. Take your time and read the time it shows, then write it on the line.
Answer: 12:33
